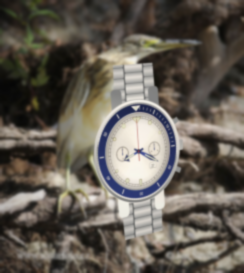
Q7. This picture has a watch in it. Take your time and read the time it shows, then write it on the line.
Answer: 8:20
